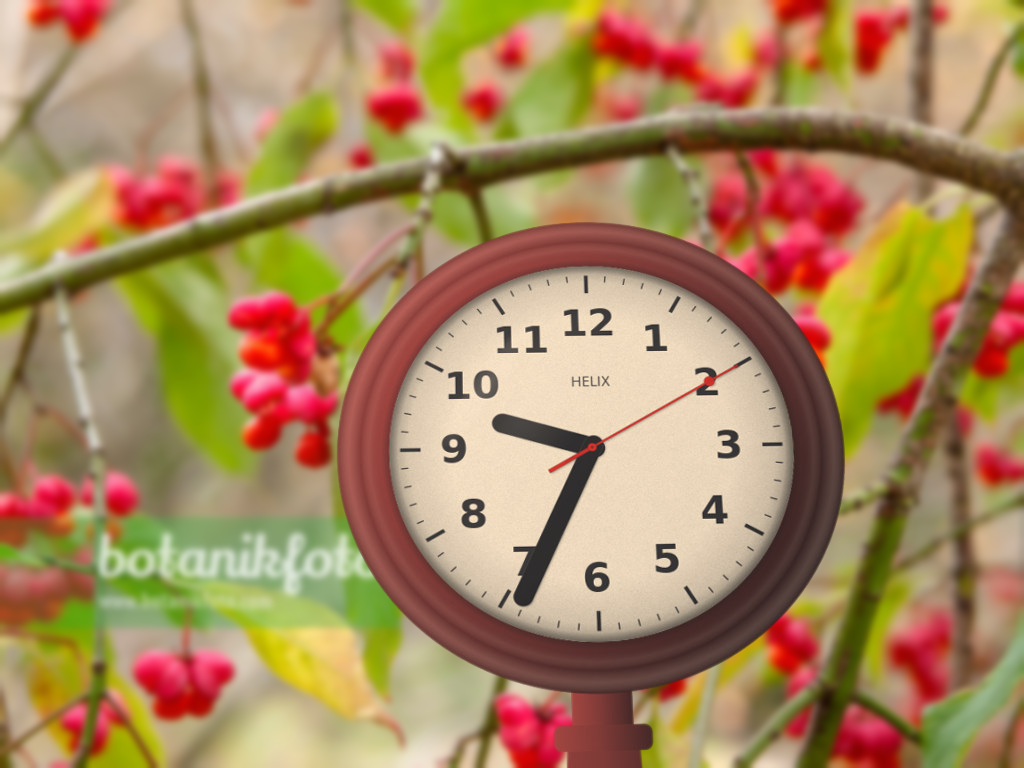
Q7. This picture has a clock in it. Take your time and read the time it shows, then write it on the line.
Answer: 9:34:10
